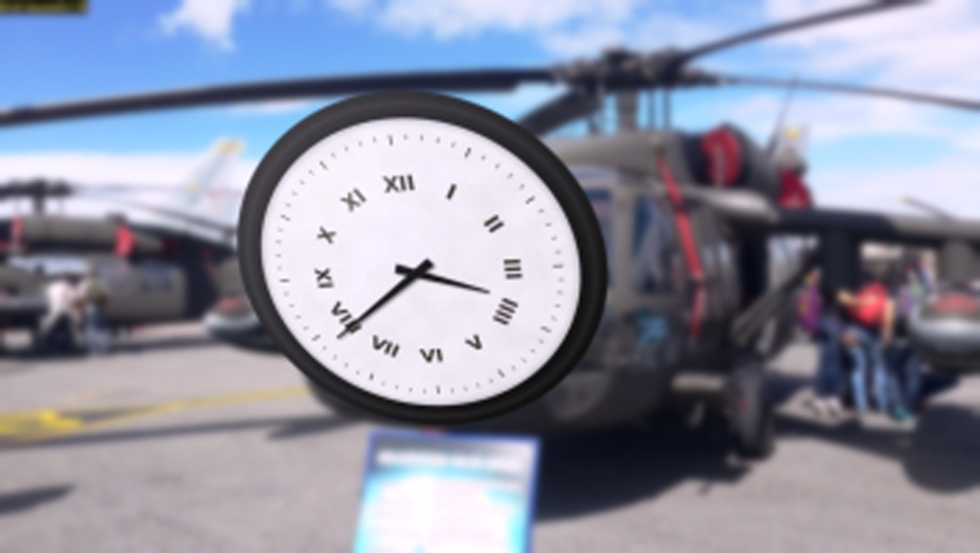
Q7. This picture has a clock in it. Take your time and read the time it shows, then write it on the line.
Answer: 3:39
